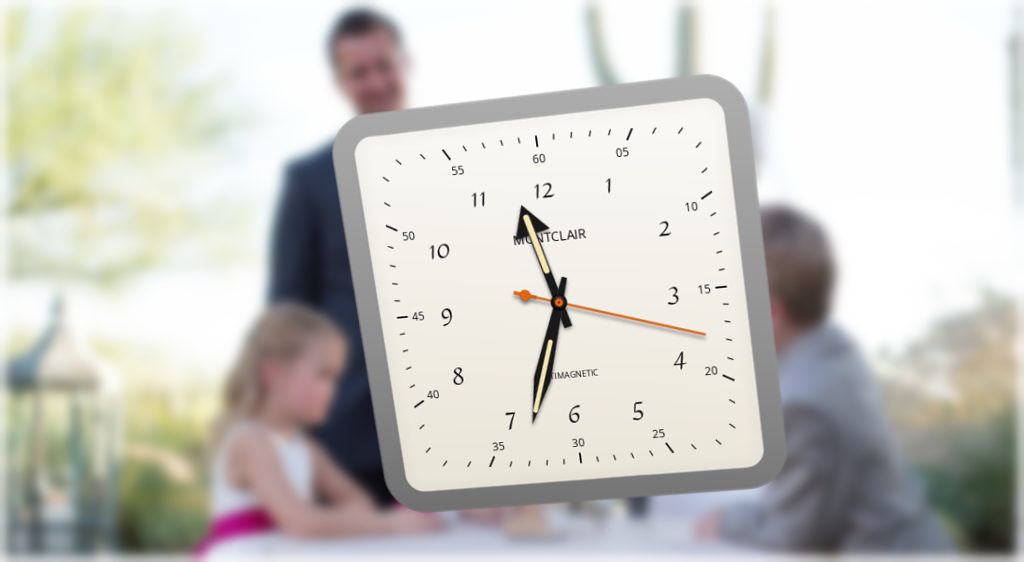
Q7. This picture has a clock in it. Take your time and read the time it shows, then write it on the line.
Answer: 11:33:18
